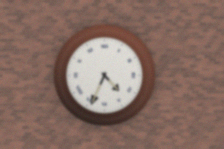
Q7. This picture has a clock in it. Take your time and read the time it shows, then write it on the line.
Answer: 4:34
